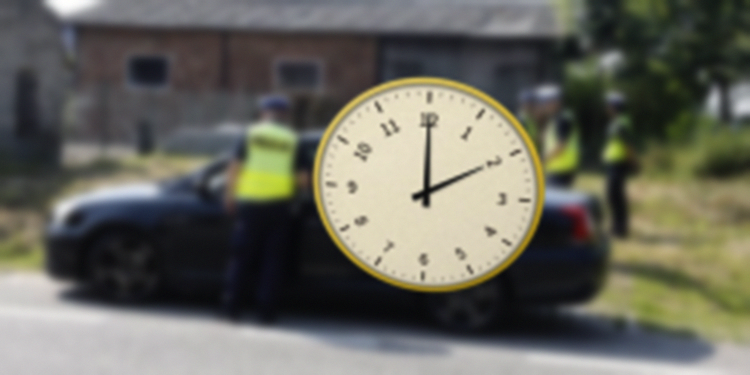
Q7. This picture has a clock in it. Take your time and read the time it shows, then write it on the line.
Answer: 2:00
